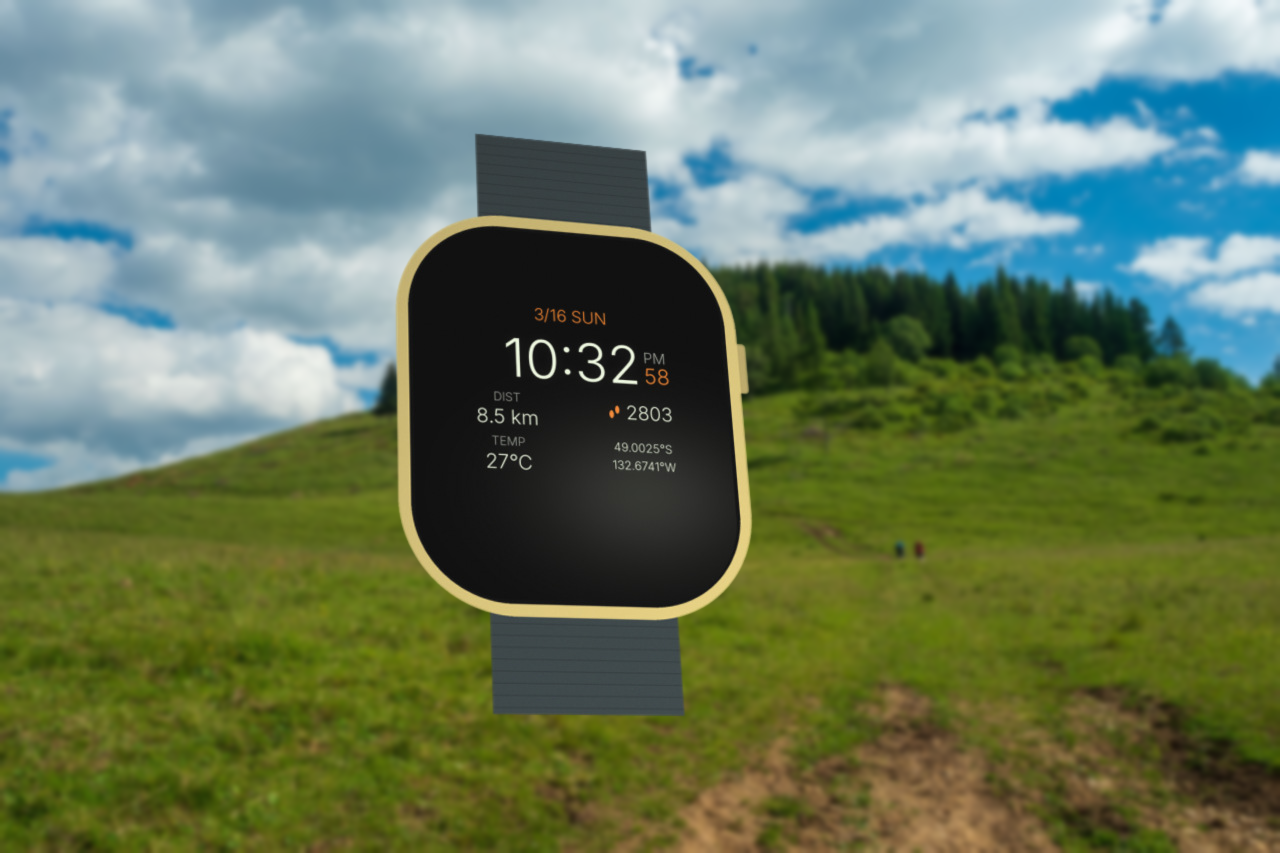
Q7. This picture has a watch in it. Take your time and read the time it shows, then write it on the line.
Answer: 10:32:58
